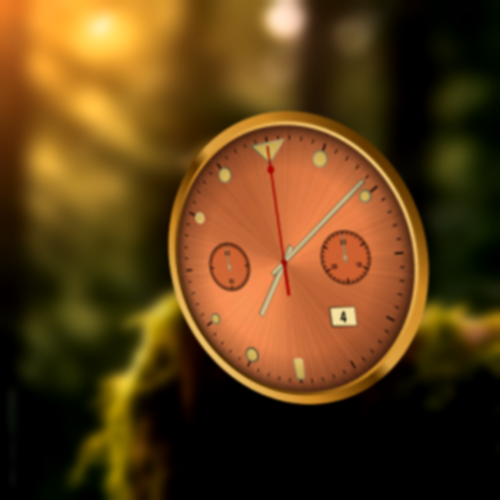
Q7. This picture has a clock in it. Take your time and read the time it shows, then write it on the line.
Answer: 7:09
